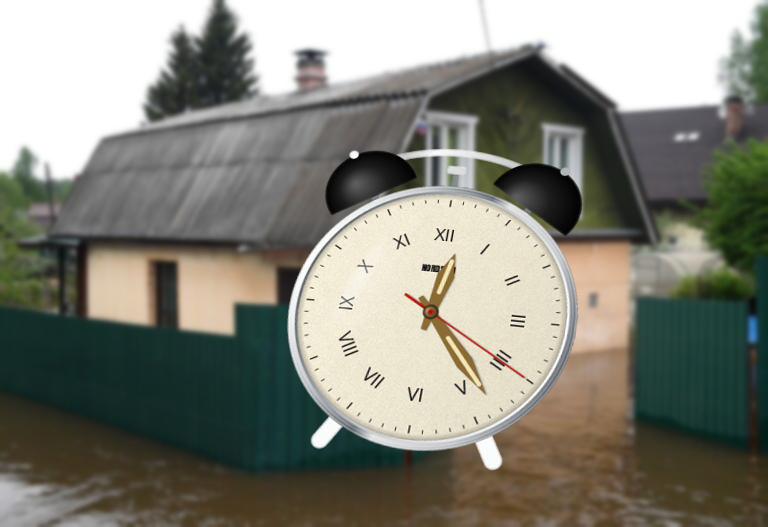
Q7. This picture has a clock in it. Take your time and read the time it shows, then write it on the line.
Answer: 12:23:20
